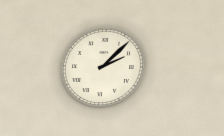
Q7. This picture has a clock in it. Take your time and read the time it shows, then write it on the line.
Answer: 2:07
